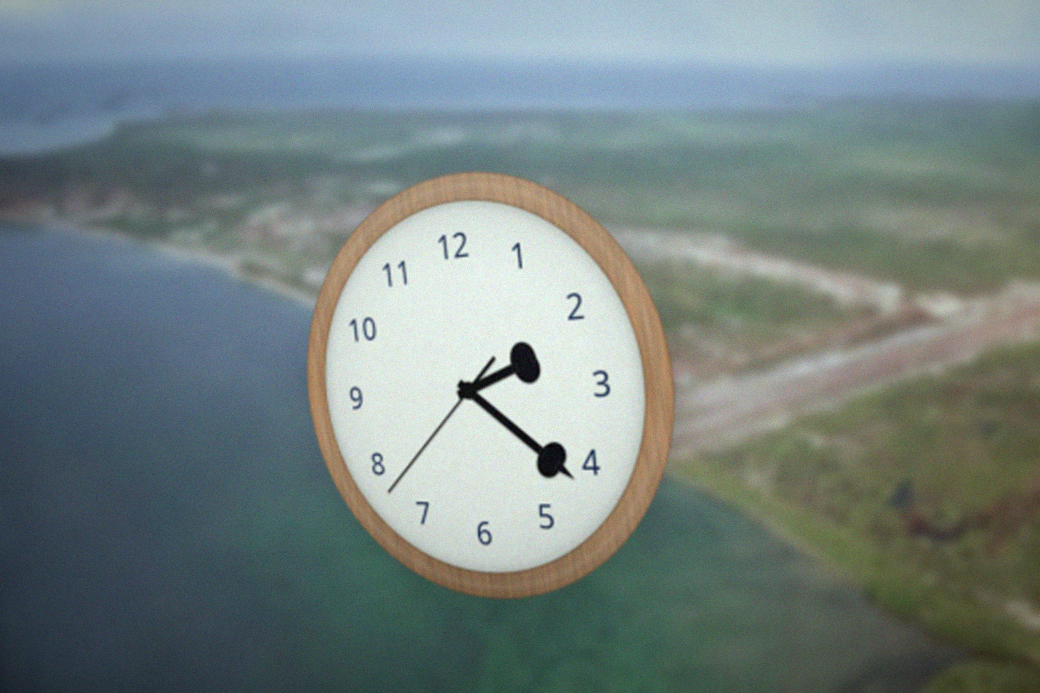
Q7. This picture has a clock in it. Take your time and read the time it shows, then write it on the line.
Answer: 2:21:38
